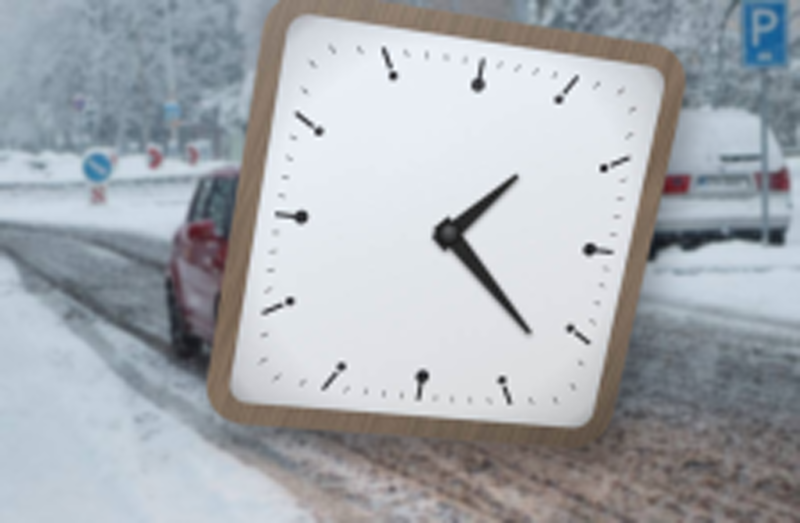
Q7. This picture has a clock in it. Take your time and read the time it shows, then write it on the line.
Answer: 1:22
